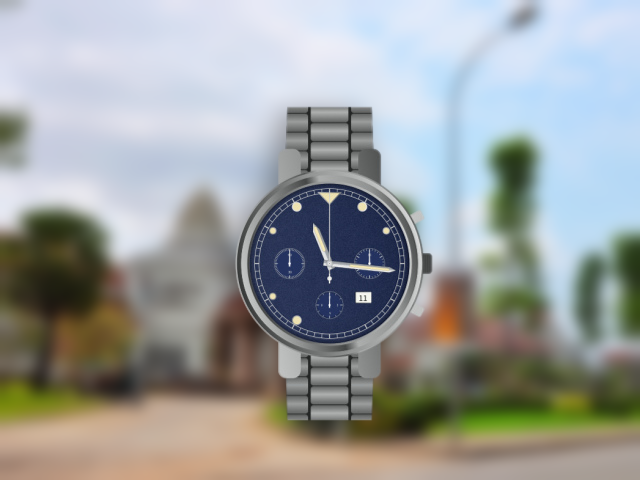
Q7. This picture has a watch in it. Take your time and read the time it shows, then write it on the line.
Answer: 11:16
